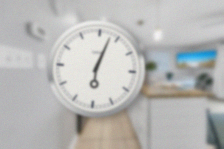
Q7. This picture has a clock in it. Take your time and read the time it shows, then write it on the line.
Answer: 6:03
